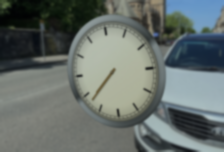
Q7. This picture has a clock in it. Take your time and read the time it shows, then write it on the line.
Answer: 7:38
